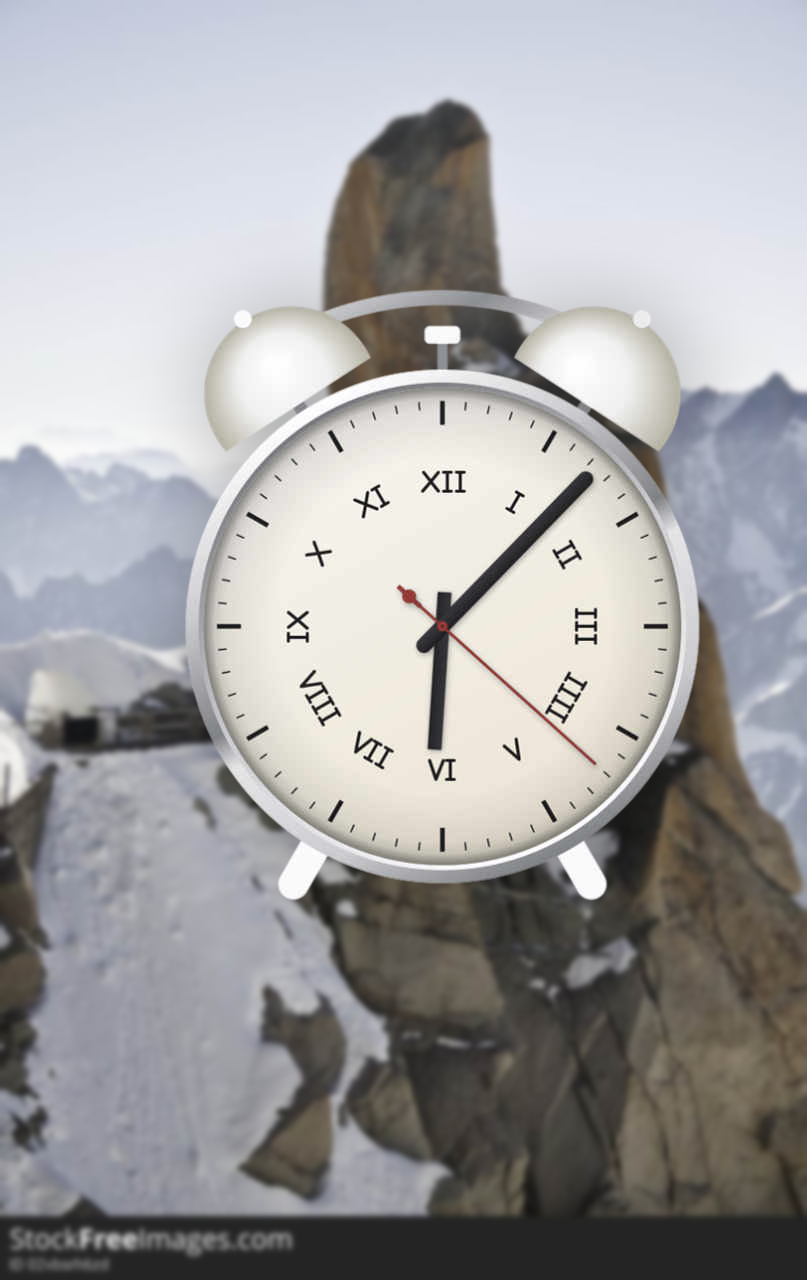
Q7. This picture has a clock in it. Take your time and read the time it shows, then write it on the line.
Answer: 6:07:22
